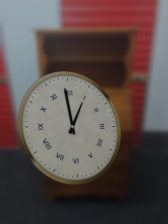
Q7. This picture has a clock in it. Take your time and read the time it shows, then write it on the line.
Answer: 12:59
